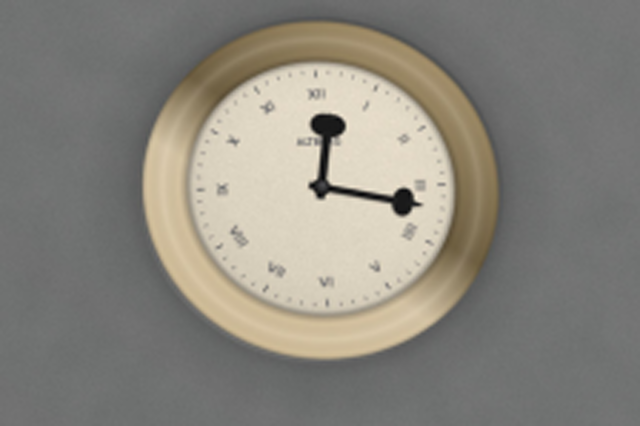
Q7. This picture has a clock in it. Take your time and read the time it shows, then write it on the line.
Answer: 12:17
